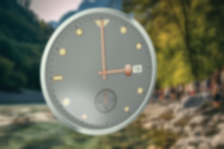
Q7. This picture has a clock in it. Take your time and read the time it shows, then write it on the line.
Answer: 3:00
